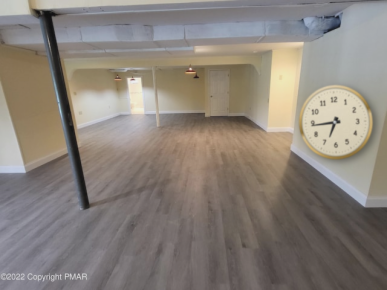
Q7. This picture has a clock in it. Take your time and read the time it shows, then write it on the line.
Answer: 6:44
